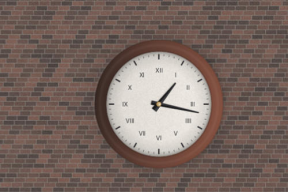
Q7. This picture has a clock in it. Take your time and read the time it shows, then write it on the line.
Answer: 1:17
